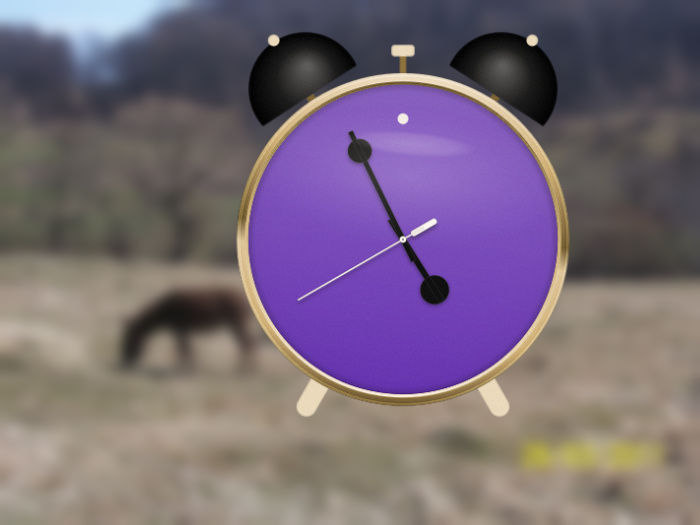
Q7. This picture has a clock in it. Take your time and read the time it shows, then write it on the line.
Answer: 4:55:40
